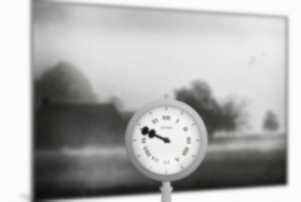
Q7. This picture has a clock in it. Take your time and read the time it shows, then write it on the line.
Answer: 9:49
